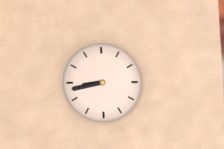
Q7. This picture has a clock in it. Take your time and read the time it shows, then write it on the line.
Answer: 8:43
